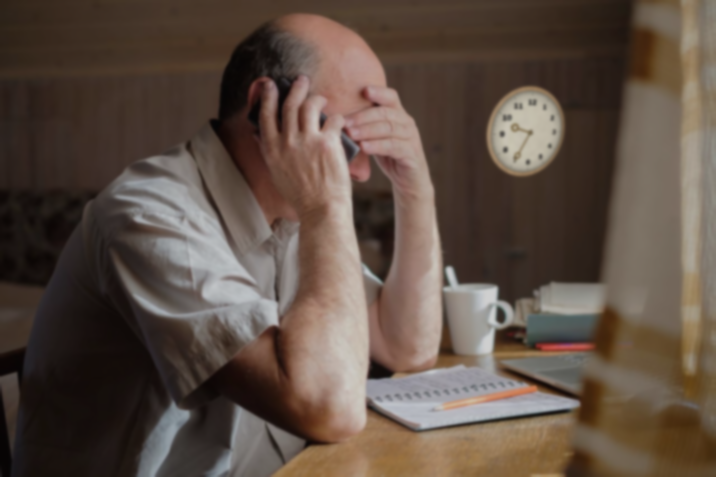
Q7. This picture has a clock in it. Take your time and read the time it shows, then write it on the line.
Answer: 9:35
